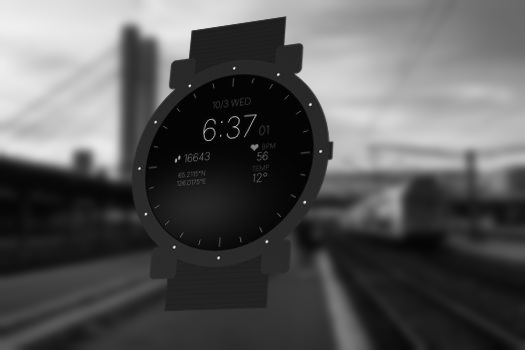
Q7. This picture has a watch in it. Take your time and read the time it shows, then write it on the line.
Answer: 6:37:01
